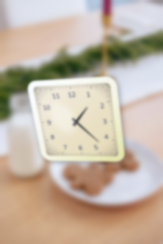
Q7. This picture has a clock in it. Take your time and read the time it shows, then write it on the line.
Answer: 1:23
